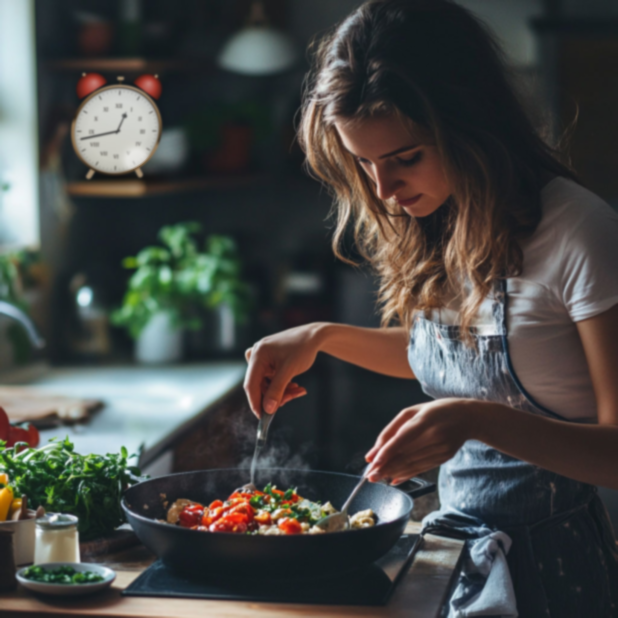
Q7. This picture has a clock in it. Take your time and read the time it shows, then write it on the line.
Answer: 12:43
